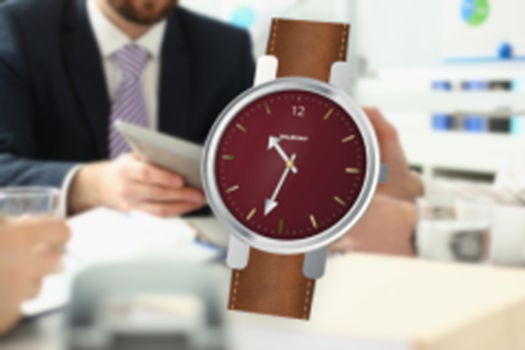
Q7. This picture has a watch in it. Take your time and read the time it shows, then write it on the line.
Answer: 10:33
